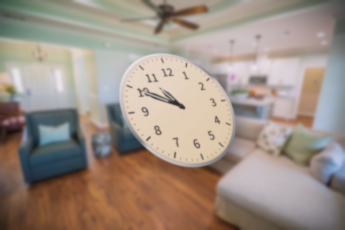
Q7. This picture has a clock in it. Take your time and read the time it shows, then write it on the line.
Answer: 10:50
